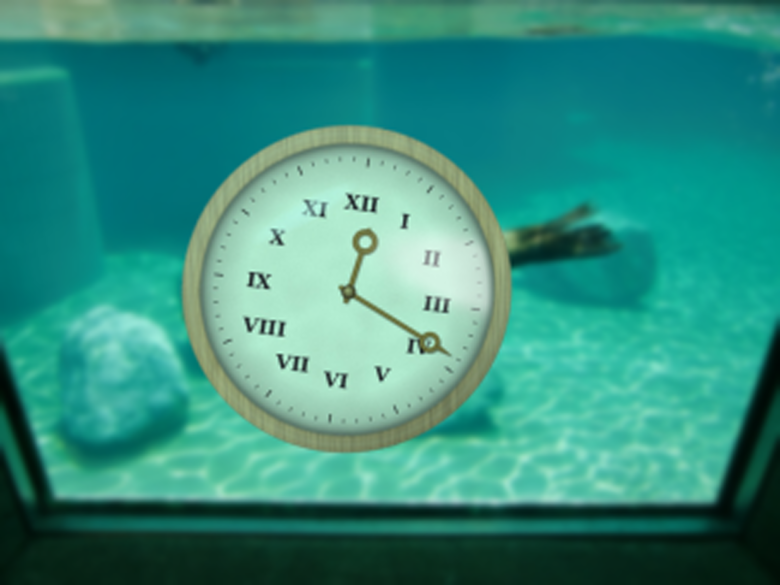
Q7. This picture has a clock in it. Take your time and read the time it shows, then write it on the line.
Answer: 12:19
